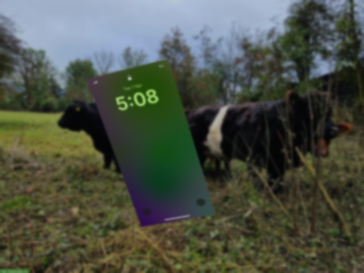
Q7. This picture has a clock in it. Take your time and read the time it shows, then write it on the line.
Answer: 5:08
